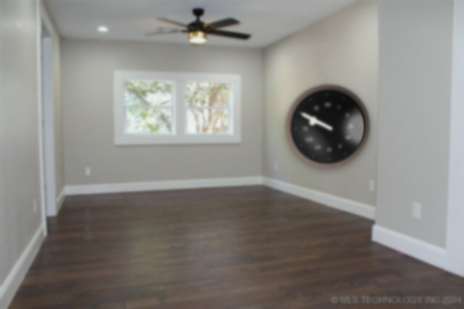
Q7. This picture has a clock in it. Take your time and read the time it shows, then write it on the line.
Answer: 9:50
